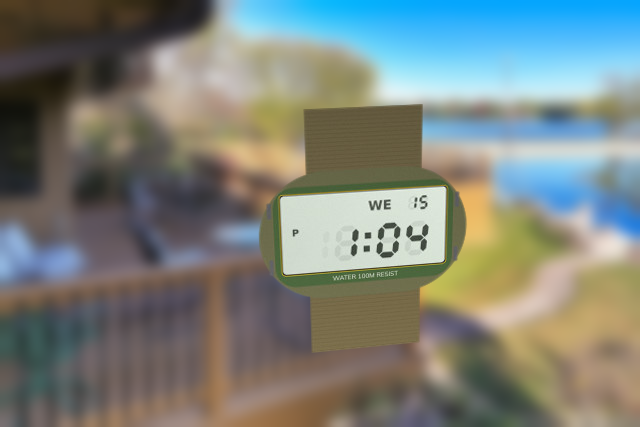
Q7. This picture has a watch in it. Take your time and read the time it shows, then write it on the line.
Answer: 1:04
